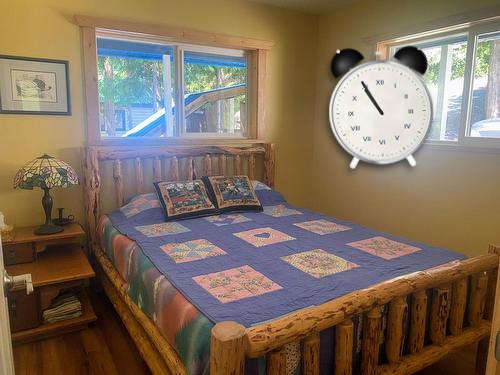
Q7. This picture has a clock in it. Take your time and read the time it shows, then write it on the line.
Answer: 10:55
